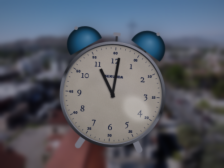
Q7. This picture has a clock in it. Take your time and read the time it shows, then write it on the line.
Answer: 11:01
